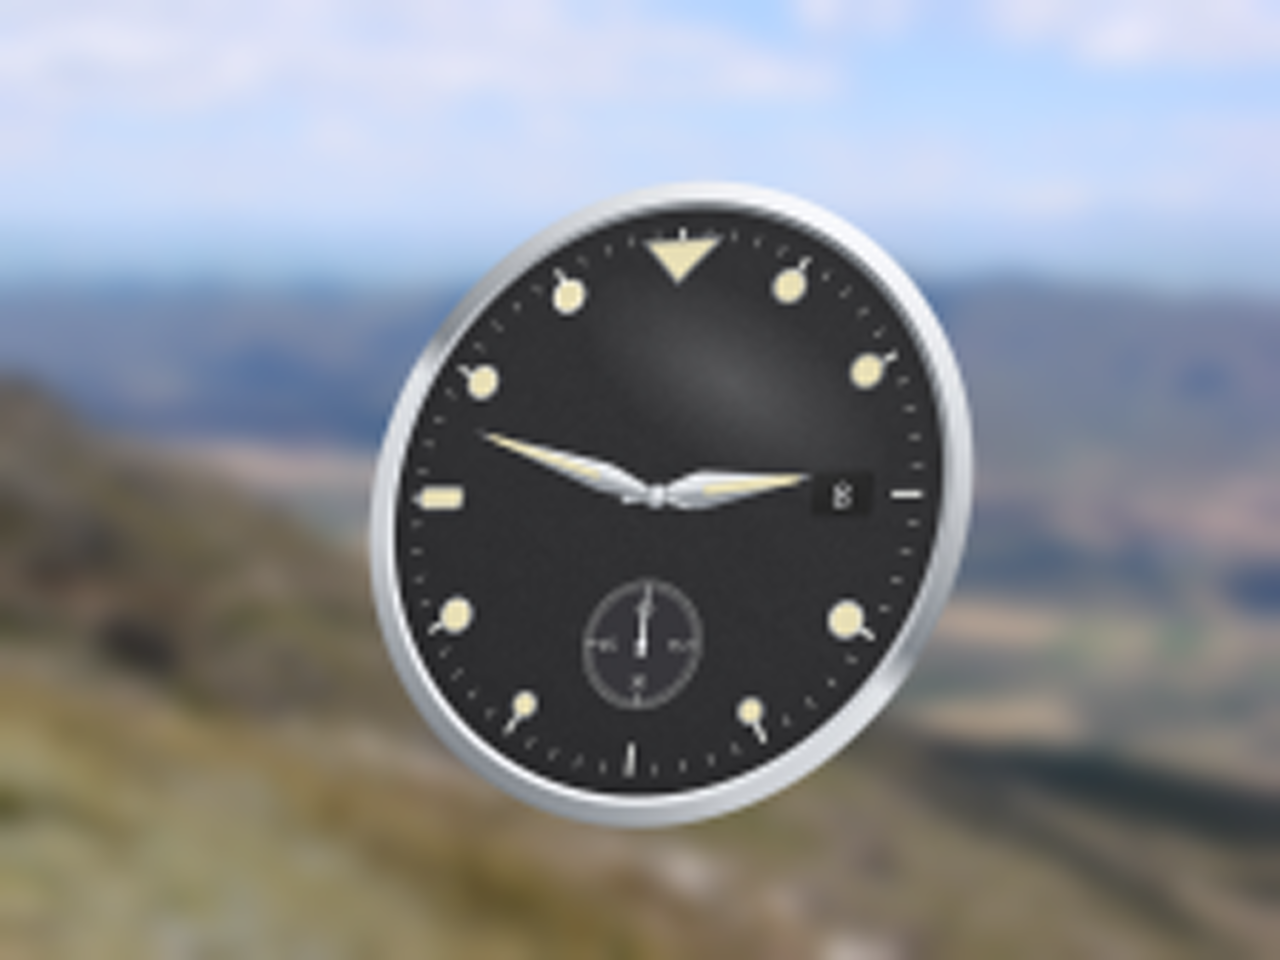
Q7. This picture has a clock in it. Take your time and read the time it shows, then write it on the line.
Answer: 2:48
